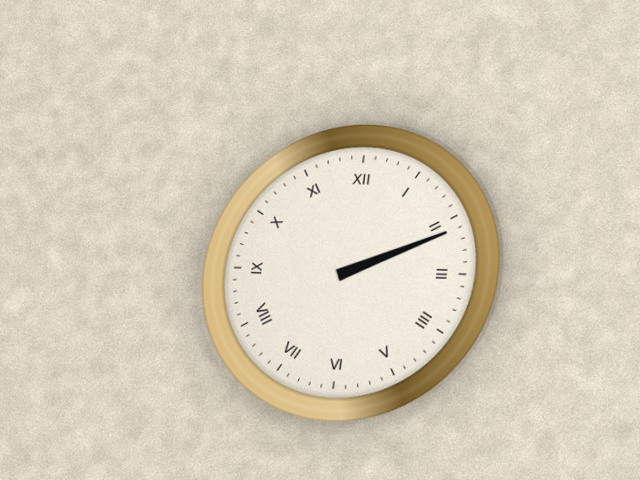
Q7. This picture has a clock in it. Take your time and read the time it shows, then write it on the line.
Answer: 2:11
